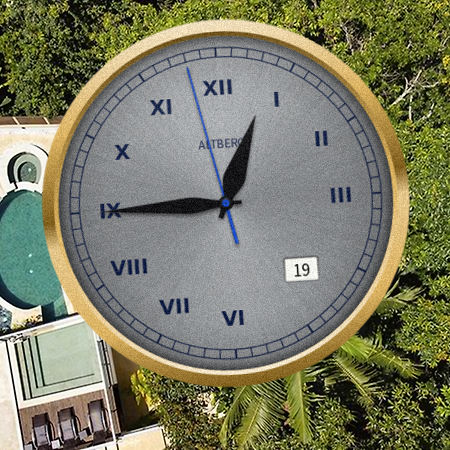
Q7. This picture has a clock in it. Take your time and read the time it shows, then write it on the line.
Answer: 12:44:58
